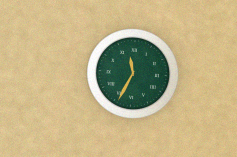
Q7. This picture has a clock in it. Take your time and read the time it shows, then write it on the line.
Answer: 11:34
